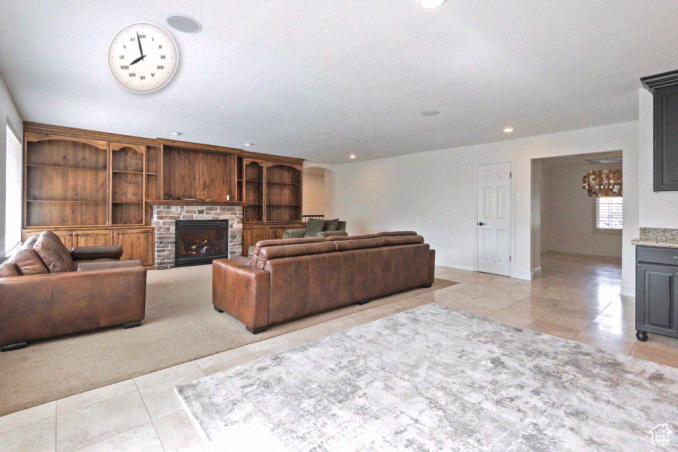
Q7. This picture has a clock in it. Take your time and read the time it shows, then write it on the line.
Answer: 7:58
